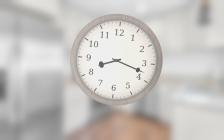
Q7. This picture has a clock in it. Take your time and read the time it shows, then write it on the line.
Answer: 8:18
